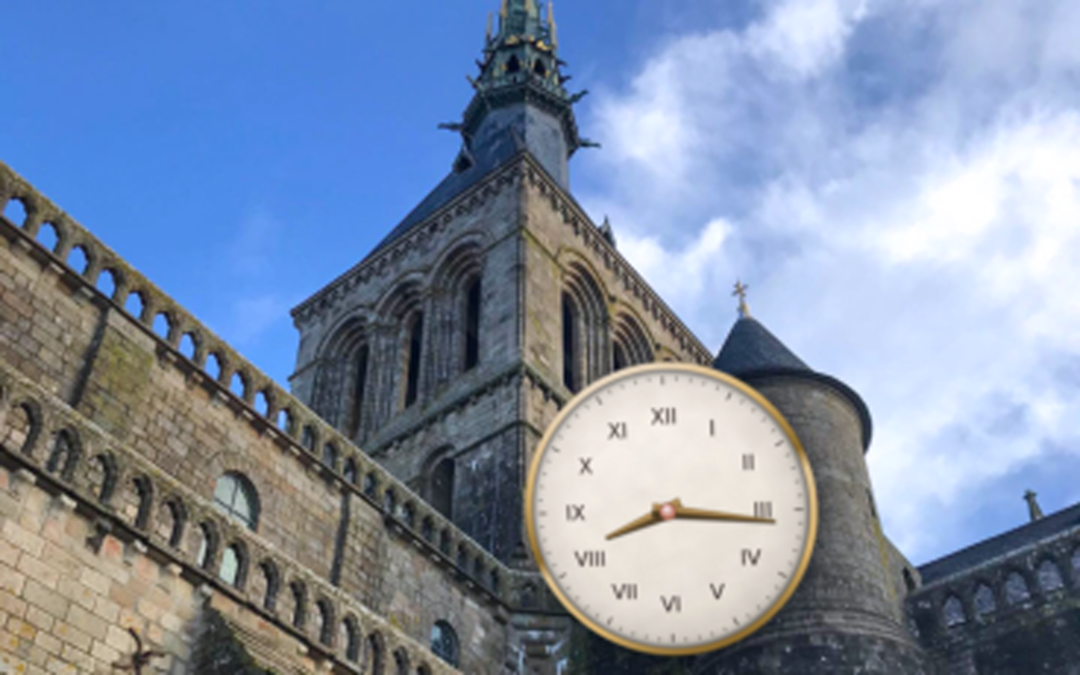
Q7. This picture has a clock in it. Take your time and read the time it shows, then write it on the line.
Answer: 8:16
